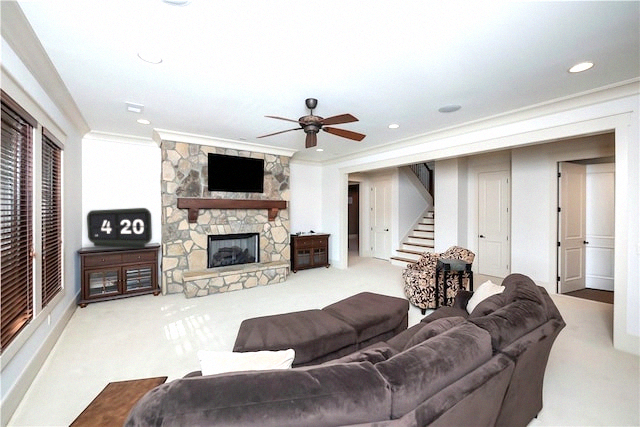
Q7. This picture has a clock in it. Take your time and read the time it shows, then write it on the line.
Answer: 4:20
